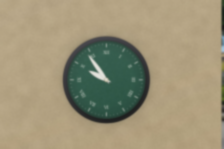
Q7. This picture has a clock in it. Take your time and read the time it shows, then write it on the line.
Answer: 9:54
